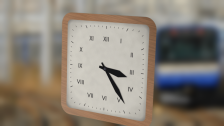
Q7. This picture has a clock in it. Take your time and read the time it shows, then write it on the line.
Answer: 3:24
